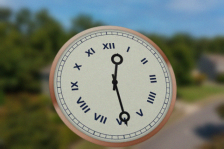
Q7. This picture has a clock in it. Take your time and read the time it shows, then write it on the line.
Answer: 12:29
